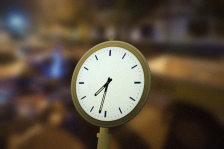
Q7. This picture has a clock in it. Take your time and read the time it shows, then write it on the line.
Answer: 7:32
